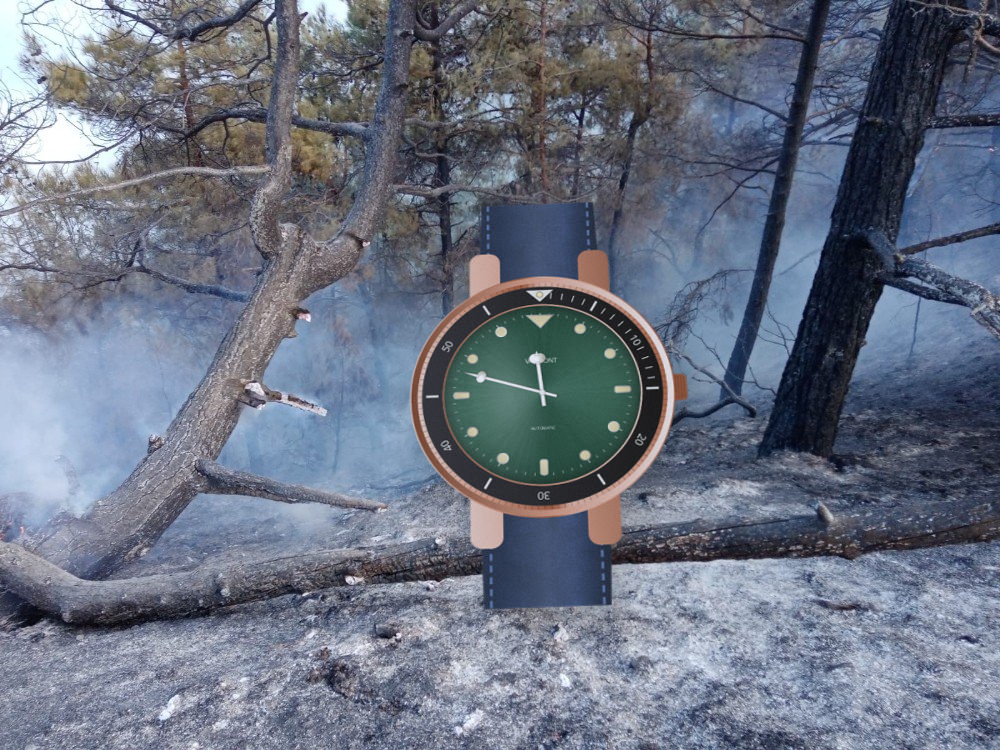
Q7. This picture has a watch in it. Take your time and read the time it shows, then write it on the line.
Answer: 11:48
